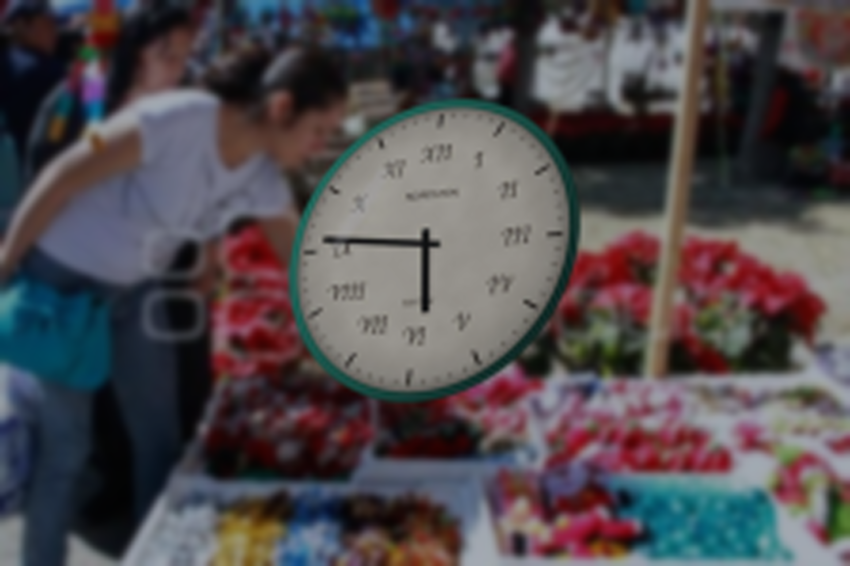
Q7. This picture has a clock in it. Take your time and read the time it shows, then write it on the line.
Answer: 5:46
